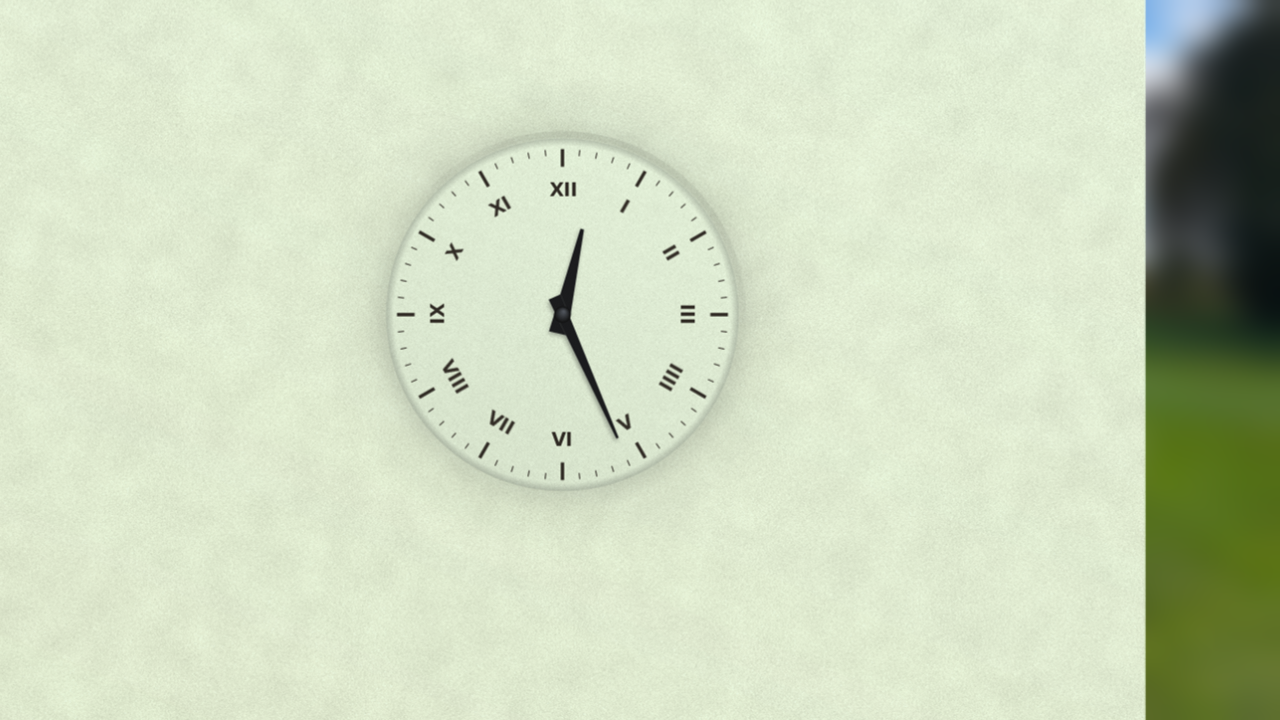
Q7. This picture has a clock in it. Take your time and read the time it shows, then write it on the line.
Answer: 12:26
